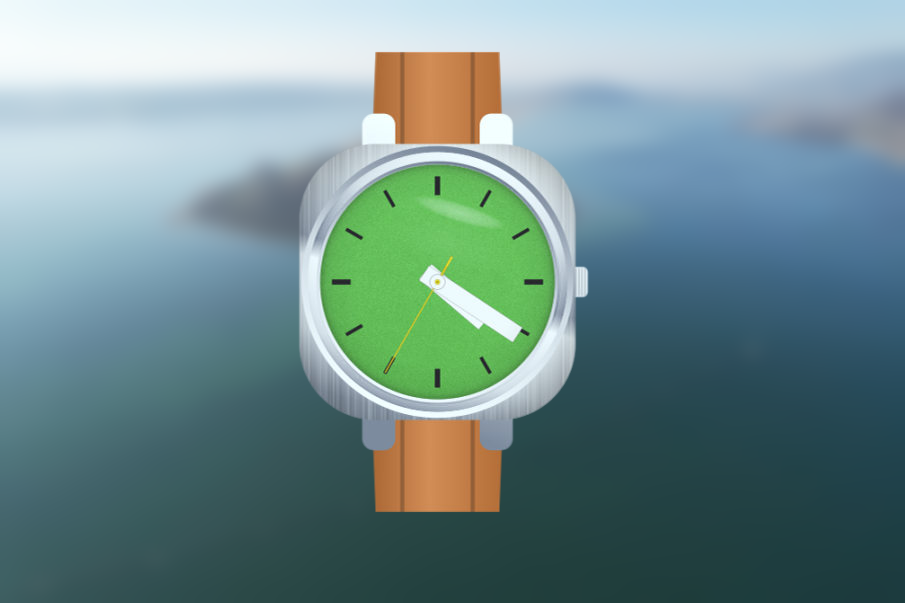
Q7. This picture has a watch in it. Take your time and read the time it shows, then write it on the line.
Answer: 4:20:35
